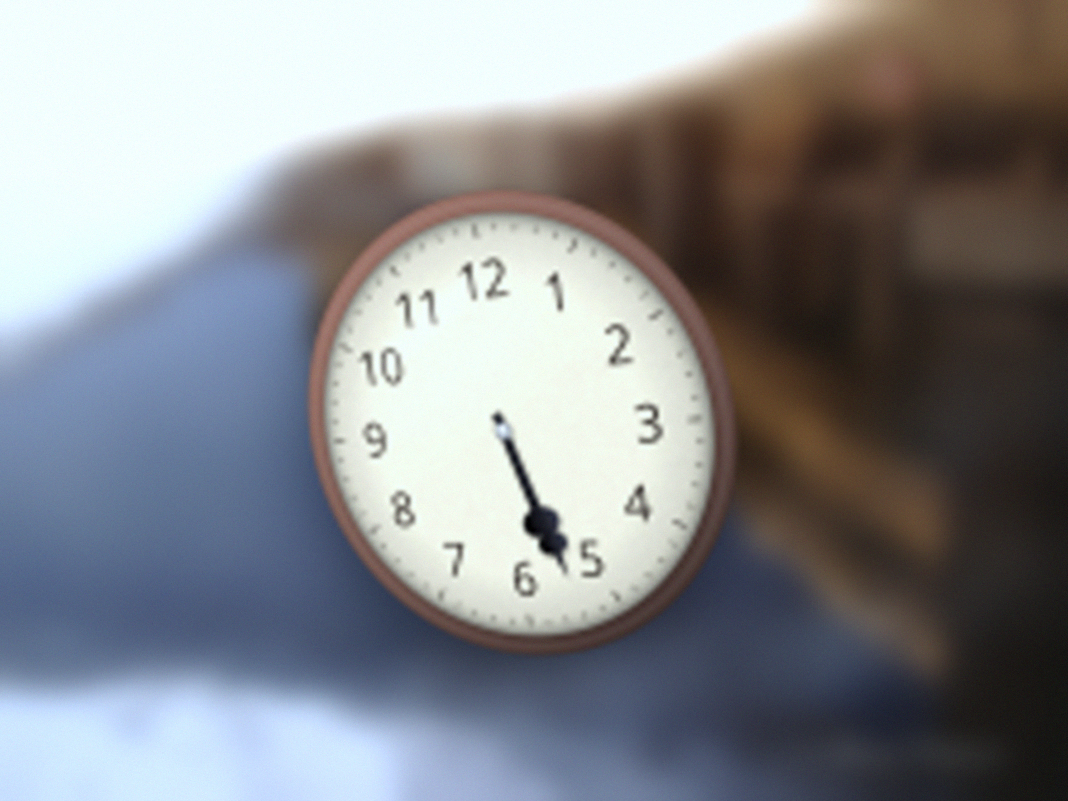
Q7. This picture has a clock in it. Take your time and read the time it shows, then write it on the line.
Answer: 5:27
